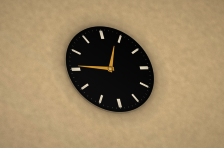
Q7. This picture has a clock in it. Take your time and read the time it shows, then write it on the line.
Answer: 12:46
